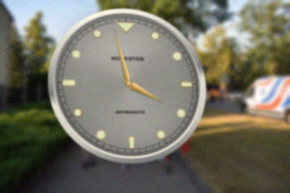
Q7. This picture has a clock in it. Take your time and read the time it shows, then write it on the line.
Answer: 3:58
